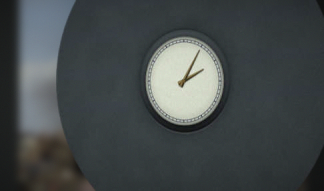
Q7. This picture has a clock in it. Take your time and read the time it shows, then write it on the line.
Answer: 2:05
